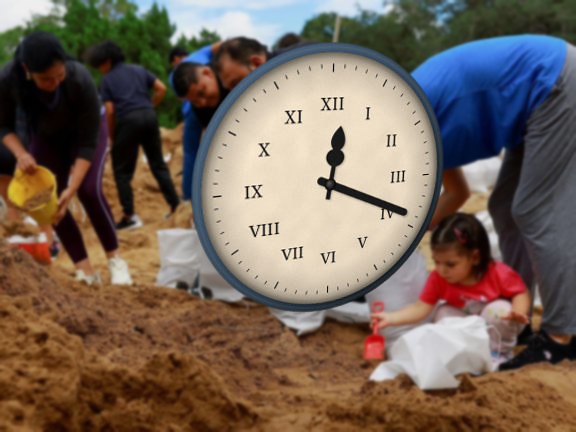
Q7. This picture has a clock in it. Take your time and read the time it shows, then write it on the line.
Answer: 12:19
